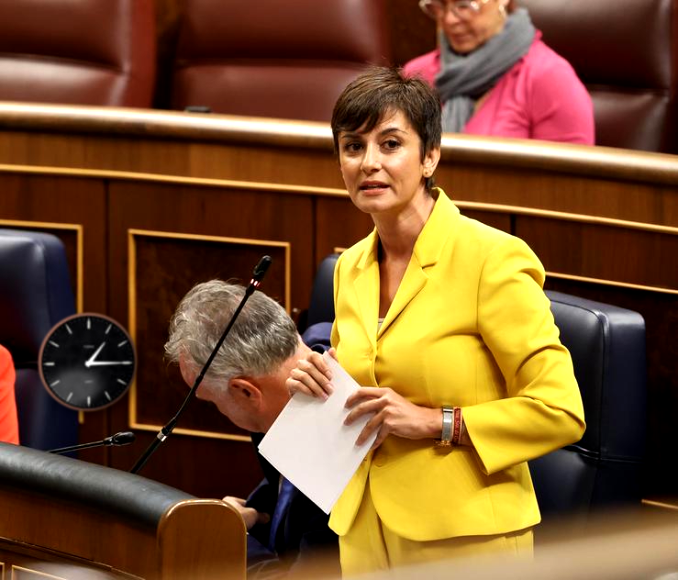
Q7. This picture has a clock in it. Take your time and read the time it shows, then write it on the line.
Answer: 1:15
